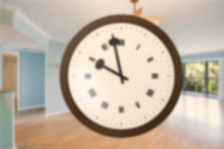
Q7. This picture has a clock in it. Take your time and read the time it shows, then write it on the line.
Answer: 9:58
